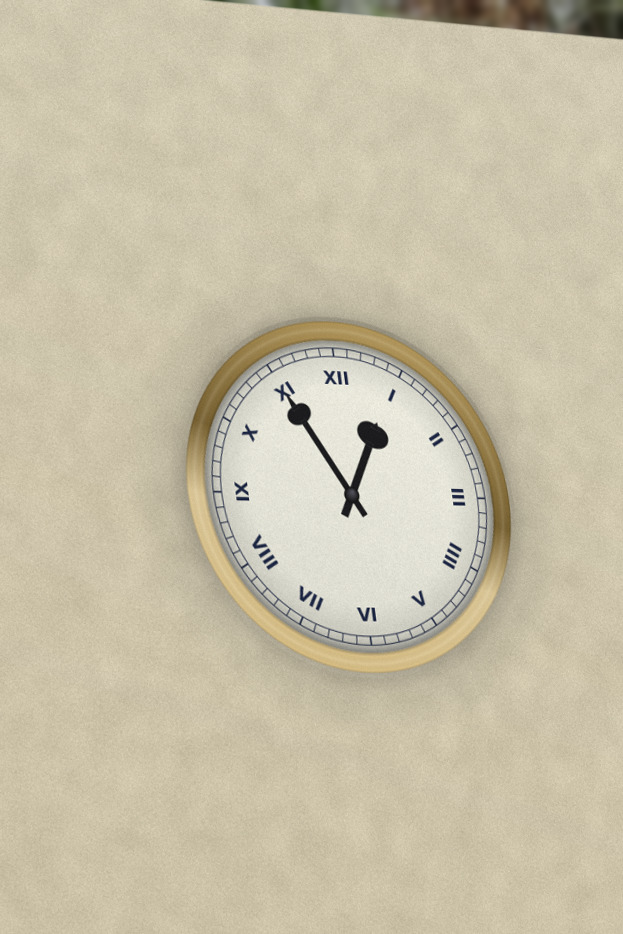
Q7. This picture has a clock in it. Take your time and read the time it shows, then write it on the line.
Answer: 12:55
